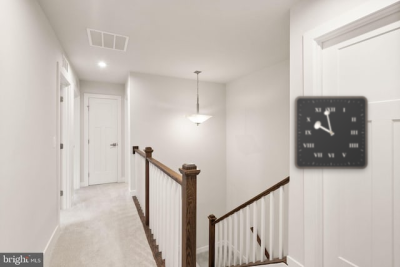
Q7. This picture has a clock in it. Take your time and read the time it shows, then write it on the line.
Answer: 9:58
